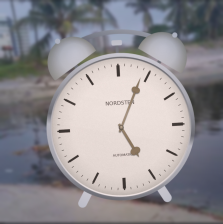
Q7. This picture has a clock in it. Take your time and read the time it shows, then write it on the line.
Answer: 5:04
